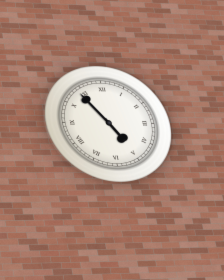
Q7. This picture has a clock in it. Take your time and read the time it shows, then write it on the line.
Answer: 4:54
